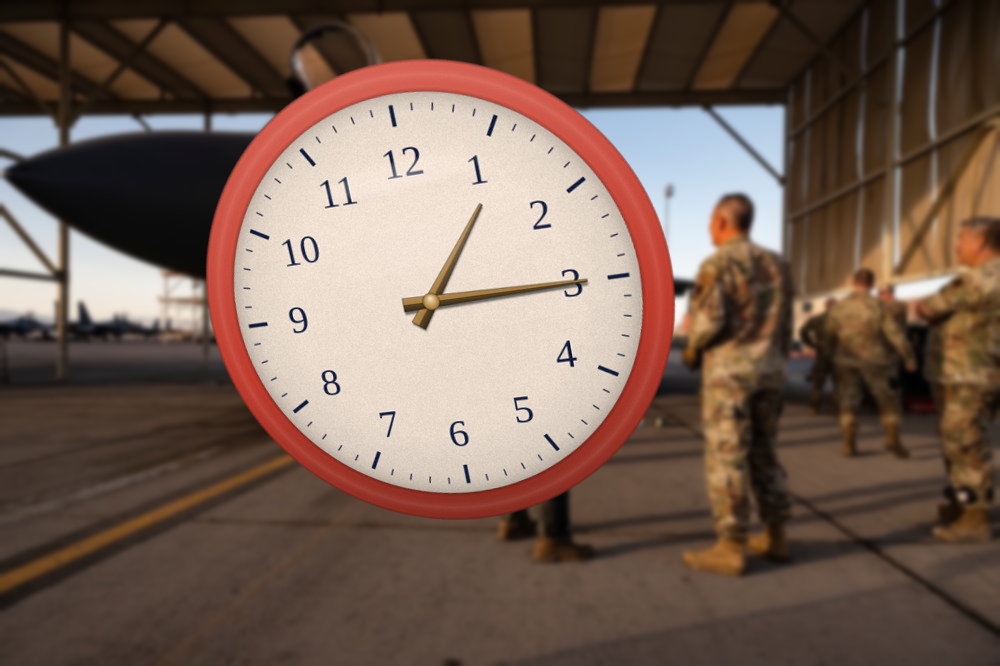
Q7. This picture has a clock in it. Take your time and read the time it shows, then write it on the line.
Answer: 1:15
